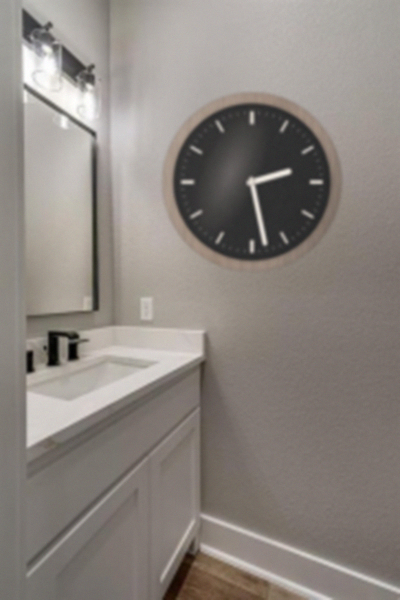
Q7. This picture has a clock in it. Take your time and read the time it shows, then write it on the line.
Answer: 2:28
